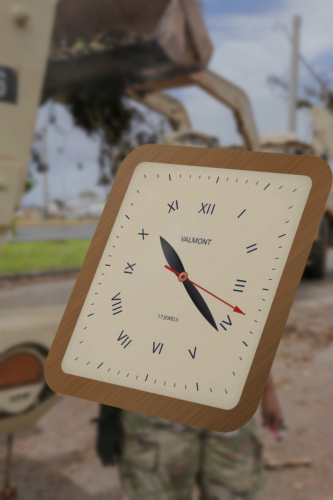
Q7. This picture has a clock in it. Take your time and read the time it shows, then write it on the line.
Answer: 10:21:18
